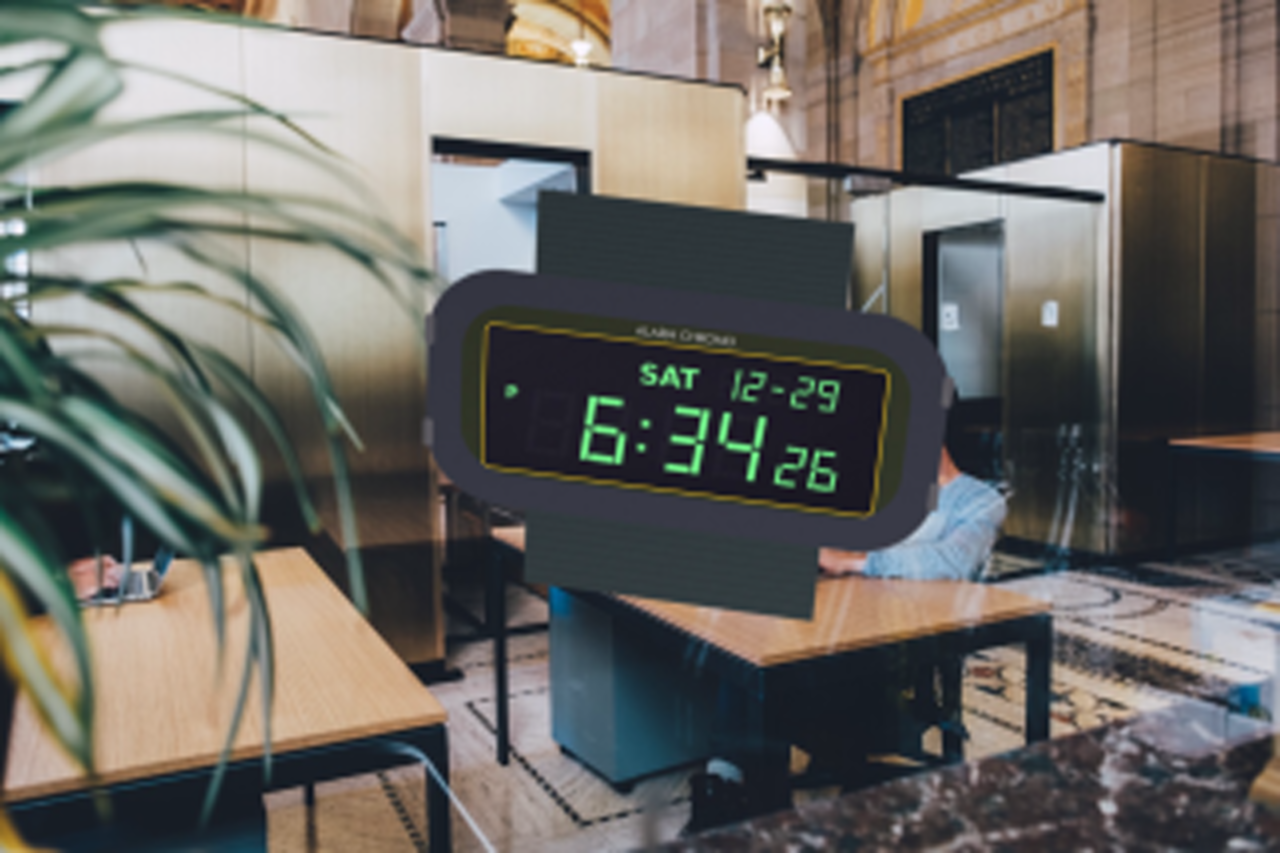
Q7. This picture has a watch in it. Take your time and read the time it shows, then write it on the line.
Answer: 6:34:26
